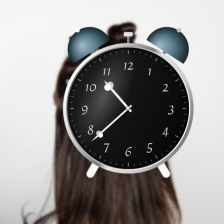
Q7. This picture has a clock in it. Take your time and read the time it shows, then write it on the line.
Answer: 10:38
